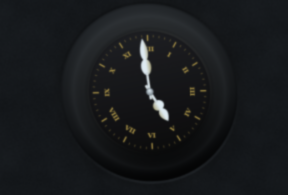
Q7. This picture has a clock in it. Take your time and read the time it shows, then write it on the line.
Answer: 4:59
